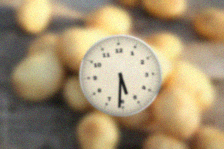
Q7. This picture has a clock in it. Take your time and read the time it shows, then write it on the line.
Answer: 5:31
